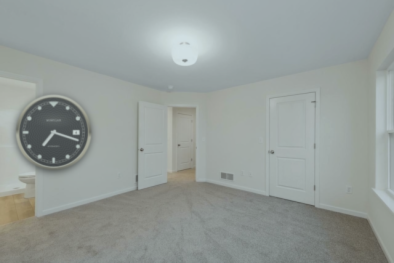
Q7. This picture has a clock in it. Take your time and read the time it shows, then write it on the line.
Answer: 7:18
